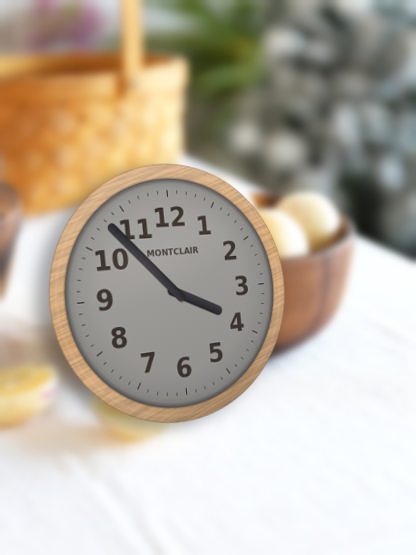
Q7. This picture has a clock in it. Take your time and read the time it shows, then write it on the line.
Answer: 3:53
